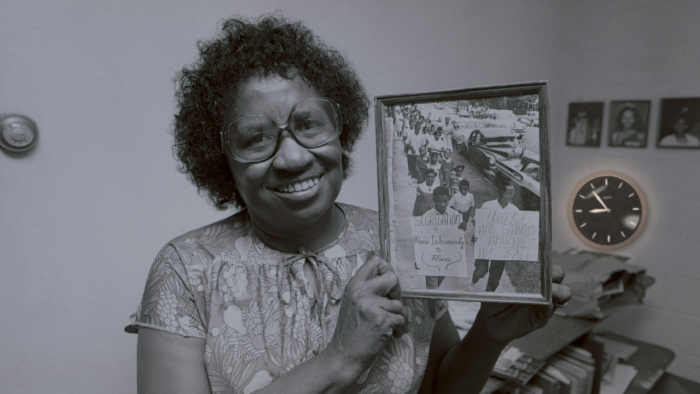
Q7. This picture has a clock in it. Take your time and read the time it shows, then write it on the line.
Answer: 8:54
